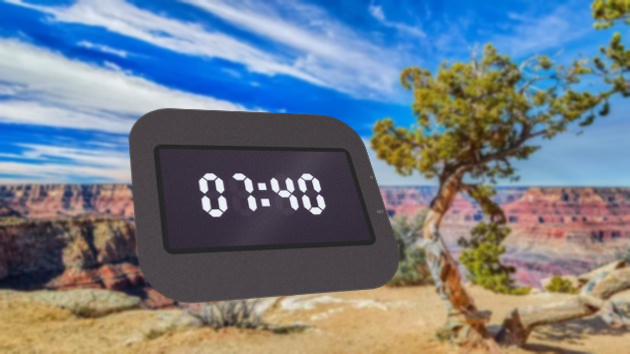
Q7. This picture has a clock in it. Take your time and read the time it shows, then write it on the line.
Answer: 7:40
